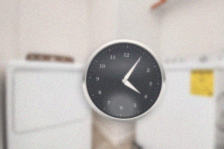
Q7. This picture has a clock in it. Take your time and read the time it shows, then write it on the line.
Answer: 4:05
